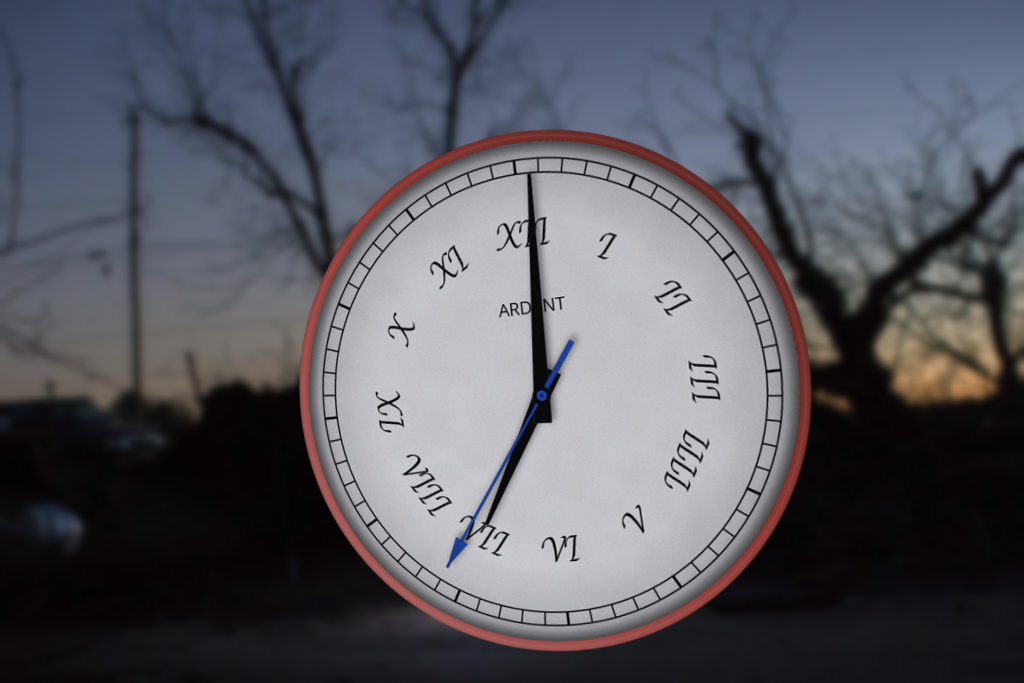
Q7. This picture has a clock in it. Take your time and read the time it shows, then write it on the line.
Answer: 7:00:36
